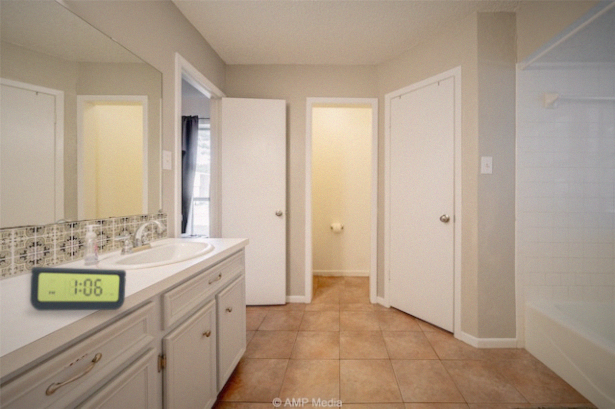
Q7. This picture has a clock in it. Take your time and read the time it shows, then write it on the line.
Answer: 1:06
